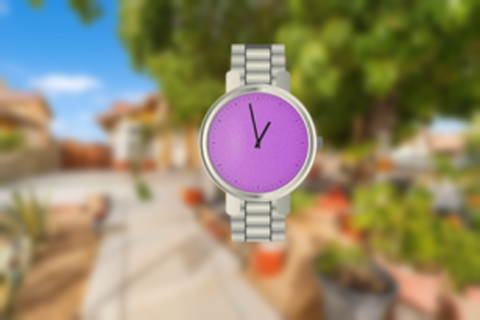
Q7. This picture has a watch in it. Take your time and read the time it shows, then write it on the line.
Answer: 12:58
